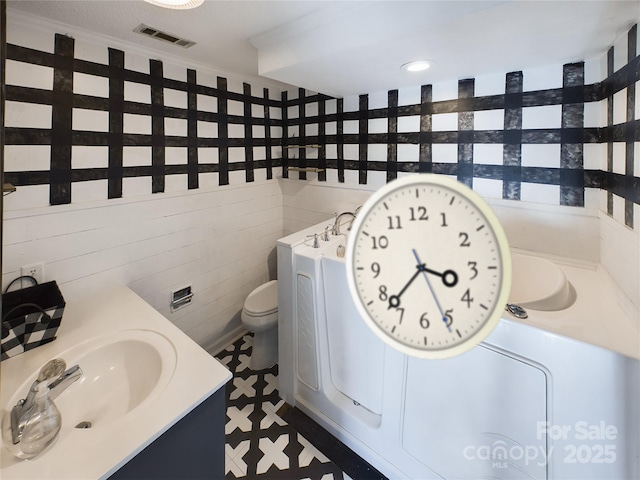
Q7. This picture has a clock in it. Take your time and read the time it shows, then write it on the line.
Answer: 3:37:26
